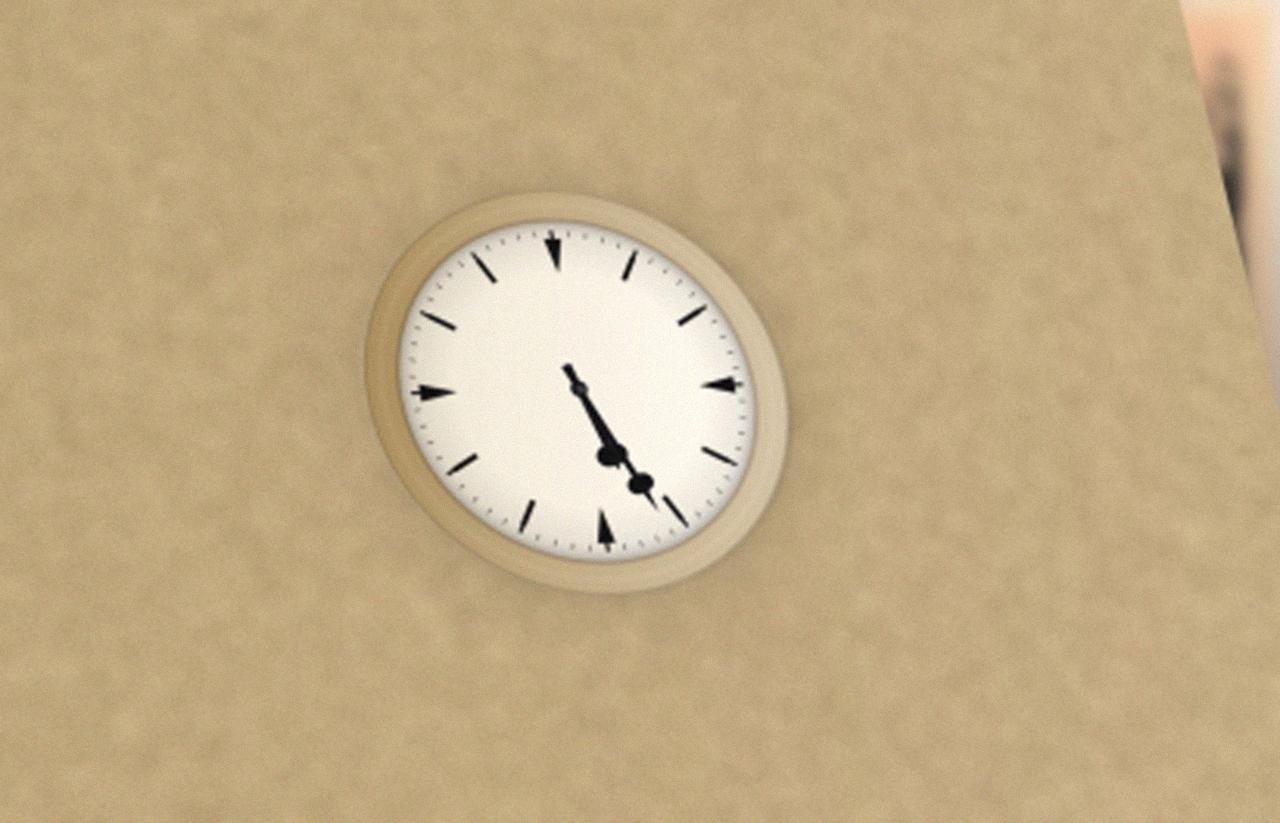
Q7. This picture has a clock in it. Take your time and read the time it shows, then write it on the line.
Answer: 5:26
